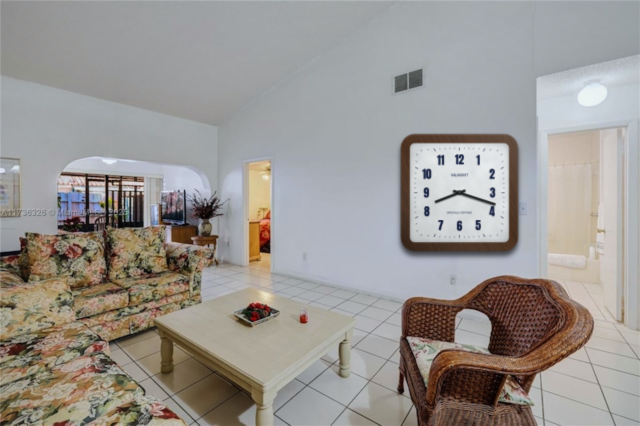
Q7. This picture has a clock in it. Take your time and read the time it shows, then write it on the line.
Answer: 8:18
